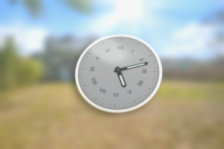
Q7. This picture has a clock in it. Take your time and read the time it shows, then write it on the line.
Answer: 5:12
